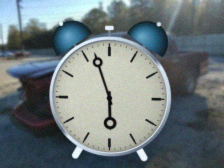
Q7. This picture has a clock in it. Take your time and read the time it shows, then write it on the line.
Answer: 5:57
